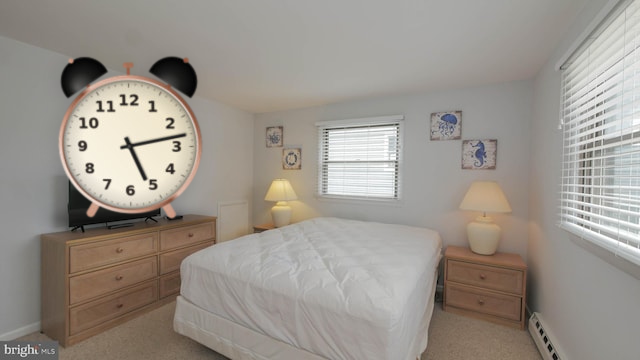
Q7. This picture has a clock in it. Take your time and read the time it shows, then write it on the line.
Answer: 5:13
